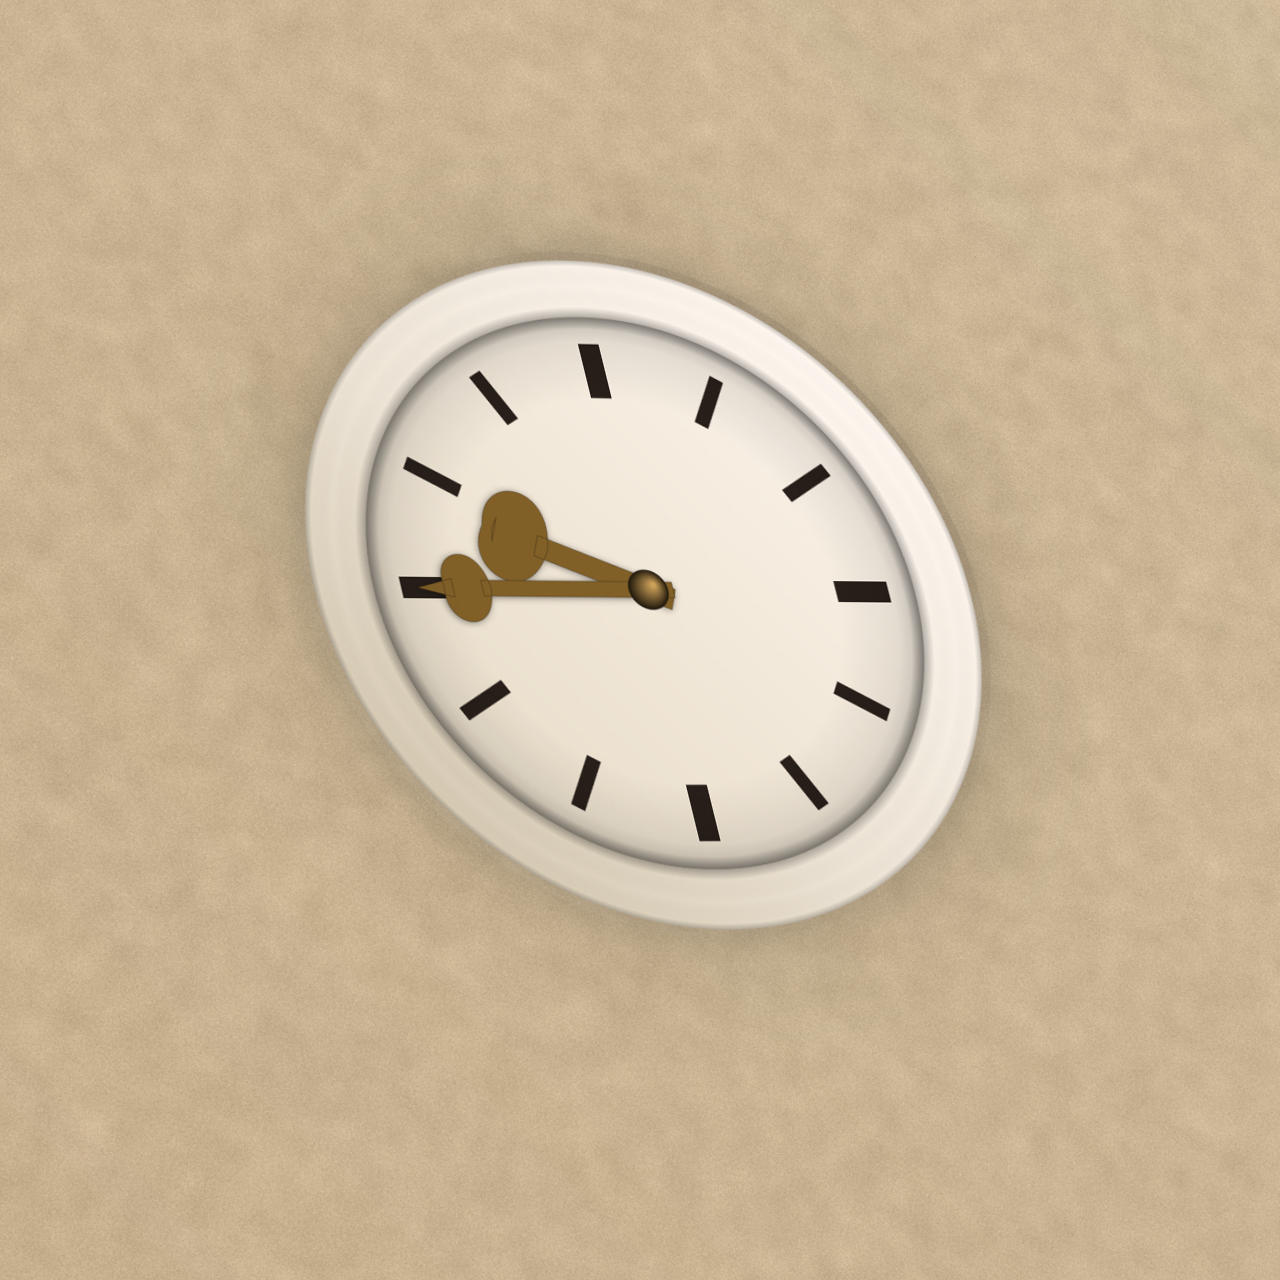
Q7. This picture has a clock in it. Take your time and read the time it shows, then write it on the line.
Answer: 9:45
